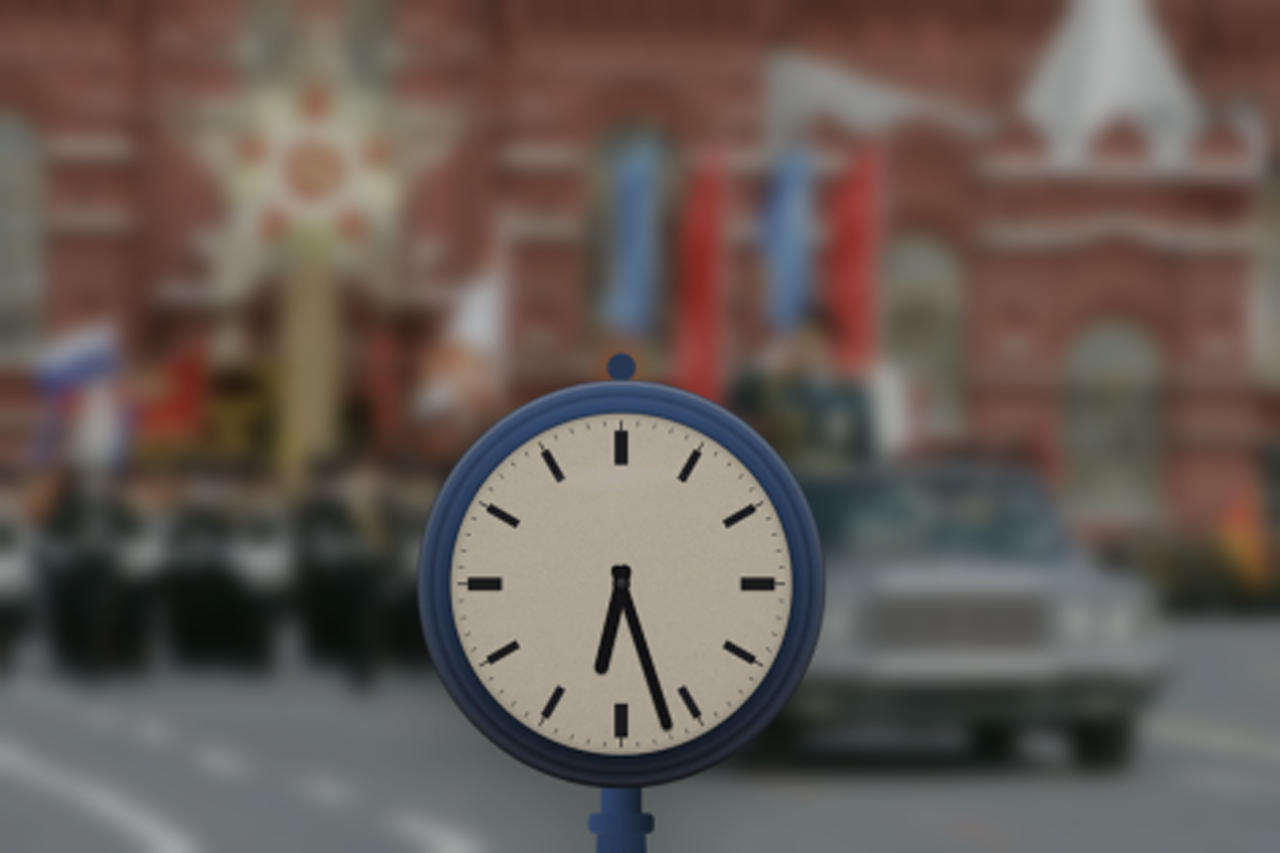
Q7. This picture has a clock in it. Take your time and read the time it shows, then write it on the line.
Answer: 6:27
